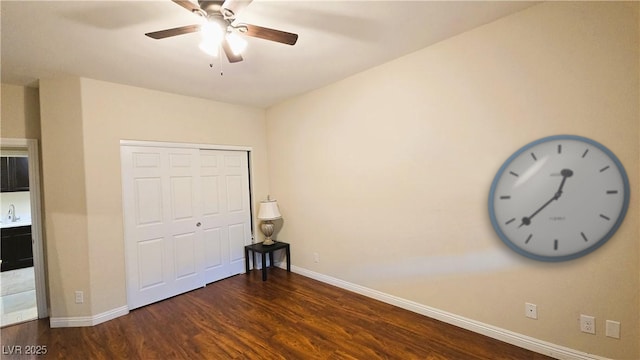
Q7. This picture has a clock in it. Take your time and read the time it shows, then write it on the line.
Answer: 12:38
